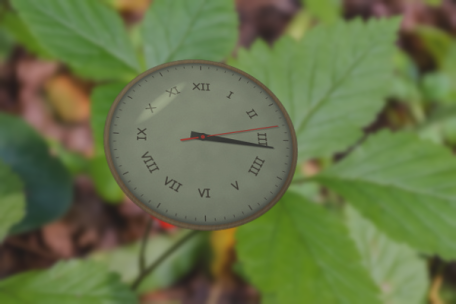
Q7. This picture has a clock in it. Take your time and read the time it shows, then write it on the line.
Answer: 3:16:13
